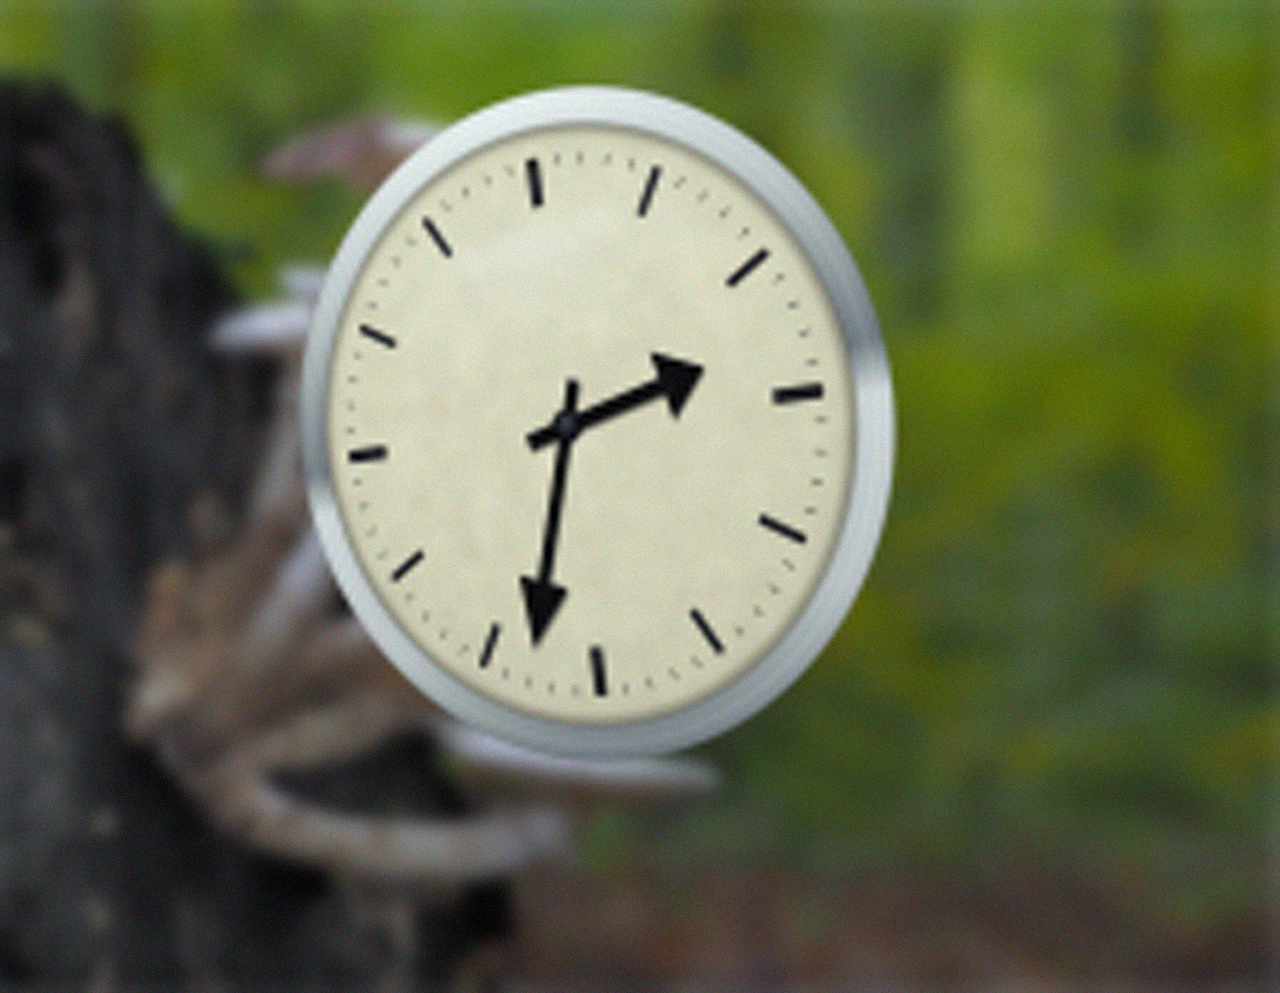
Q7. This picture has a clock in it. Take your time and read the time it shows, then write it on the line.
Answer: 2:33
